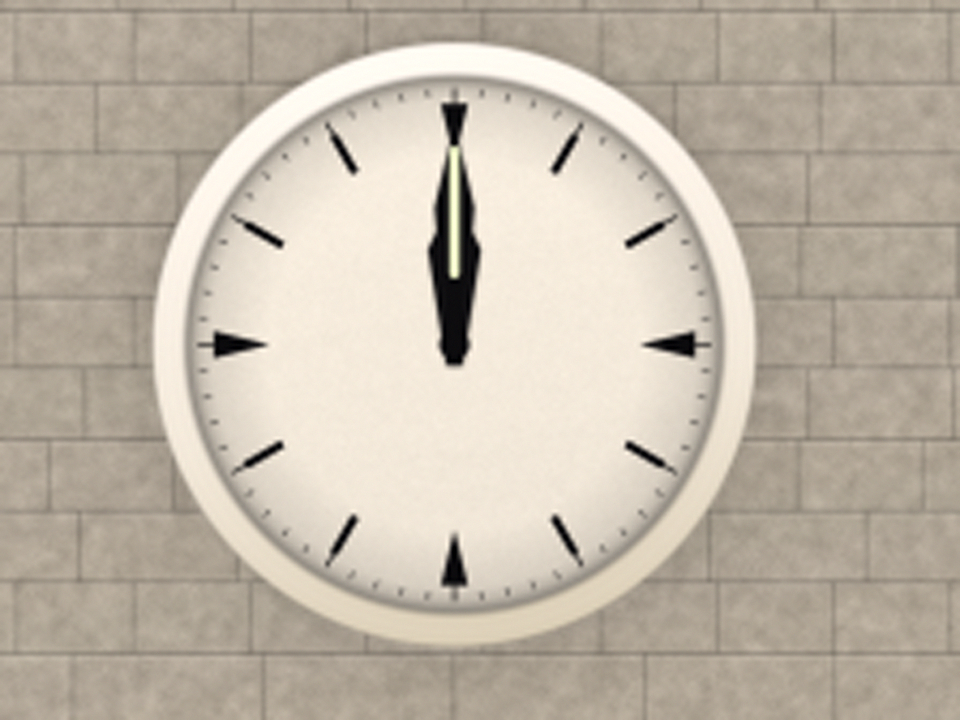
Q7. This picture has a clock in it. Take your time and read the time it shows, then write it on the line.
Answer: 12:00
